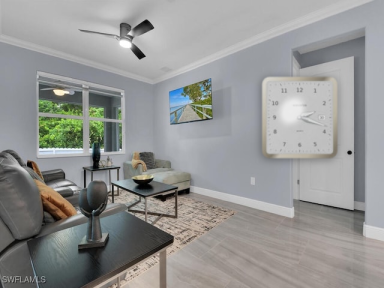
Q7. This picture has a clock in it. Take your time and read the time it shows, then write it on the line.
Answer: 2:18
